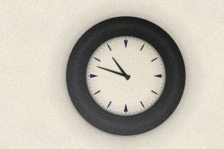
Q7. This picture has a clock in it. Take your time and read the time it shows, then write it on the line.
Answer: 10:48
